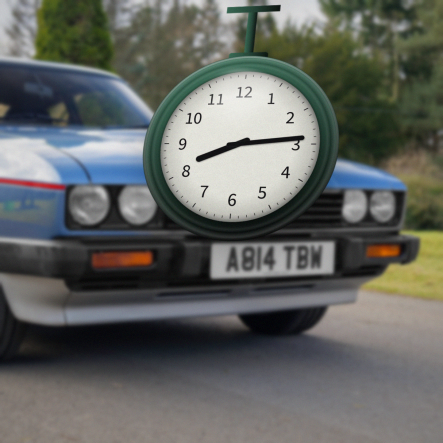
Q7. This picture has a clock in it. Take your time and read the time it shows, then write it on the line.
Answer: 8:14
